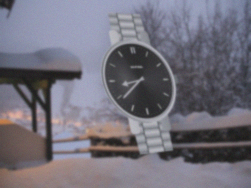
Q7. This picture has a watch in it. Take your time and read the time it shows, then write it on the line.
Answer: 8:39
